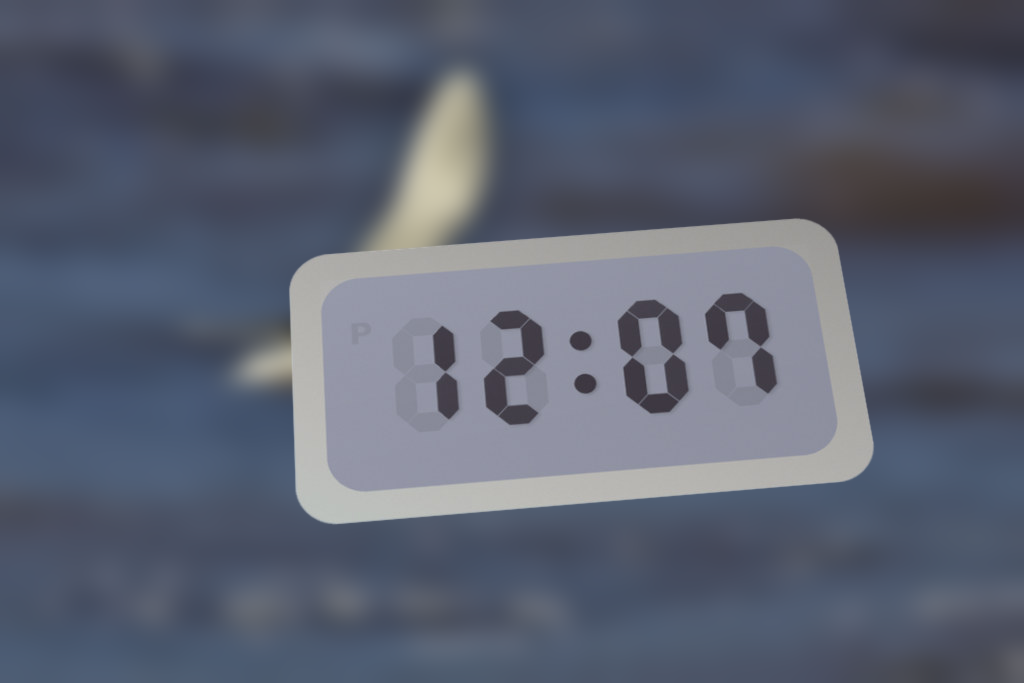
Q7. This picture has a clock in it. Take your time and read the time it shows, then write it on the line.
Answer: 12:07
